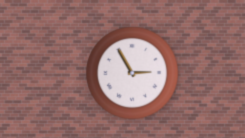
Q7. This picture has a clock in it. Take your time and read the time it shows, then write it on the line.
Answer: 2:55
